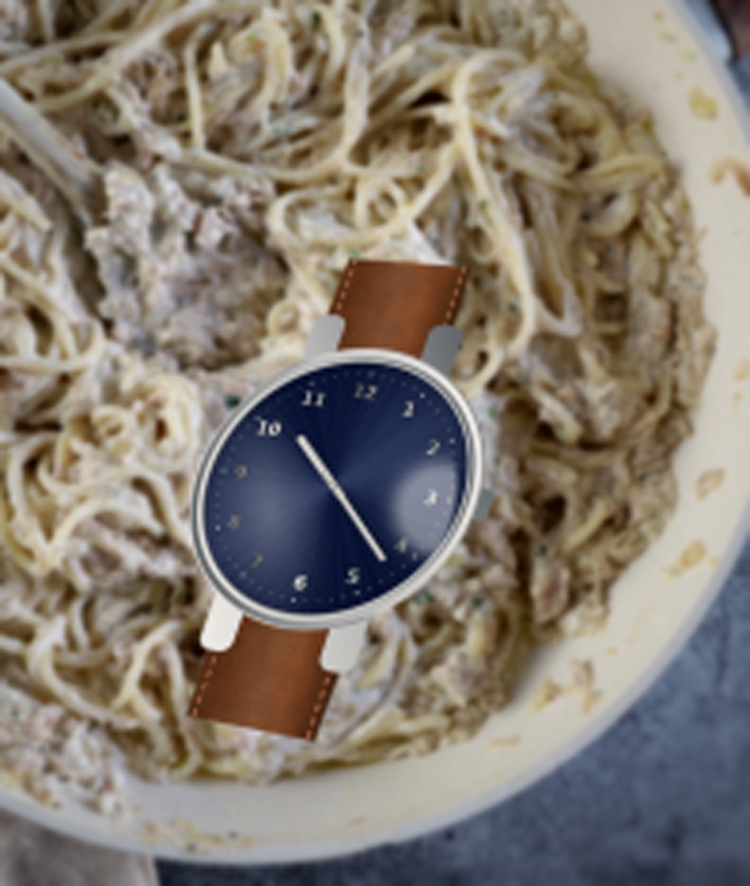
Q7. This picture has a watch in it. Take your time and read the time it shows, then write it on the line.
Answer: 10:22
